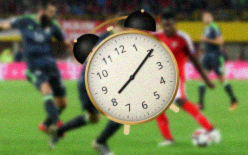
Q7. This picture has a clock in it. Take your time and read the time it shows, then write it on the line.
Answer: 8:10
